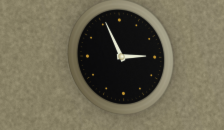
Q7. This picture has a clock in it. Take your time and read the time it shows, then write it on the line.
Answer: 2:56
